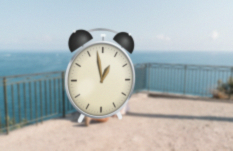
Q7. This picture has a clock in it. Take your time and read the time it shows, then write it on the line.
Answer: 12:58
